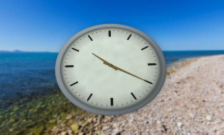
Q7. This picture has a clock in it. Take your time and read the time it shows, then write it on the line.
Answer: 10:20
